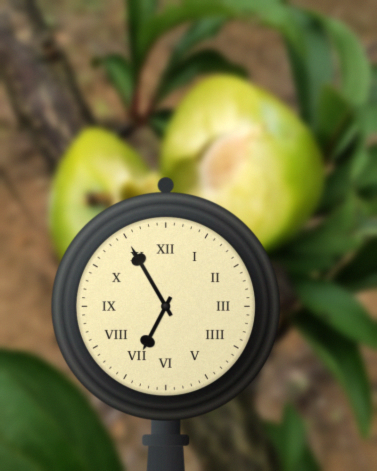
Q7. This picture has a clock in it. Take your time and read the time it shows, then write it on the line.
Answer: 6:55
